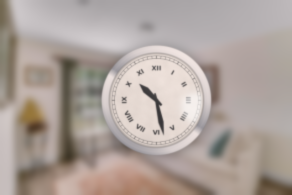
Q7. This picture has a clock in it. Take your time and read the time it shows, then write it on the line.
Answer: 10:28
